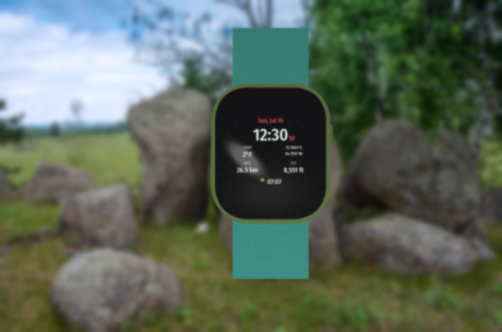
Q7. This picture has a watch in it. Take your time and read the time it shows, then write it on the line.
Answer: 12:30
